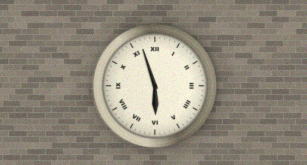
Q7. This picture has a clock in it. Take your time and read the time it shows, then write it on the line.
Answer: 5:57
